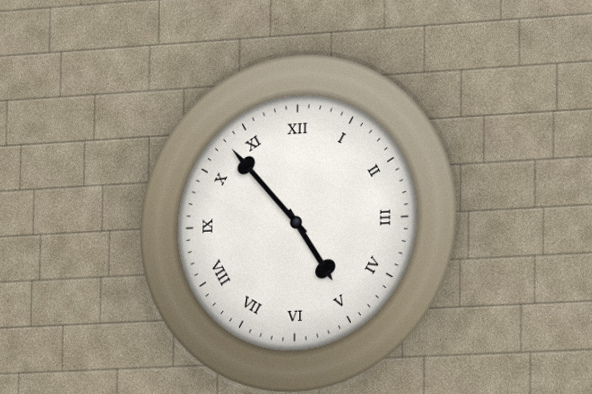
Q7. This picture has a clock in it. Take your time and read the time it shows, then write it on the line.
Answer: 4:53
